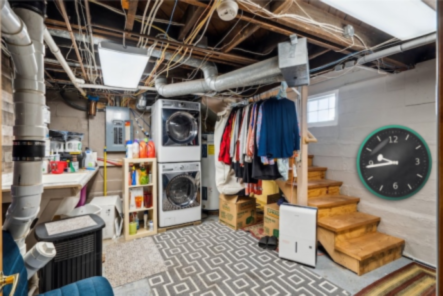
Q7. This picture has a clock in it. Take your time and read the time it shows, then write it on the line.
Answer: 9:44
